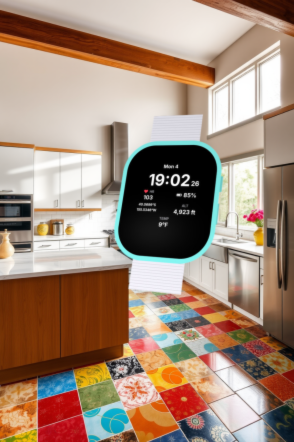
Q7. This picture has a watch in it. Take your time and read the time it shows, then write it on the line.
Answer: 19:02
